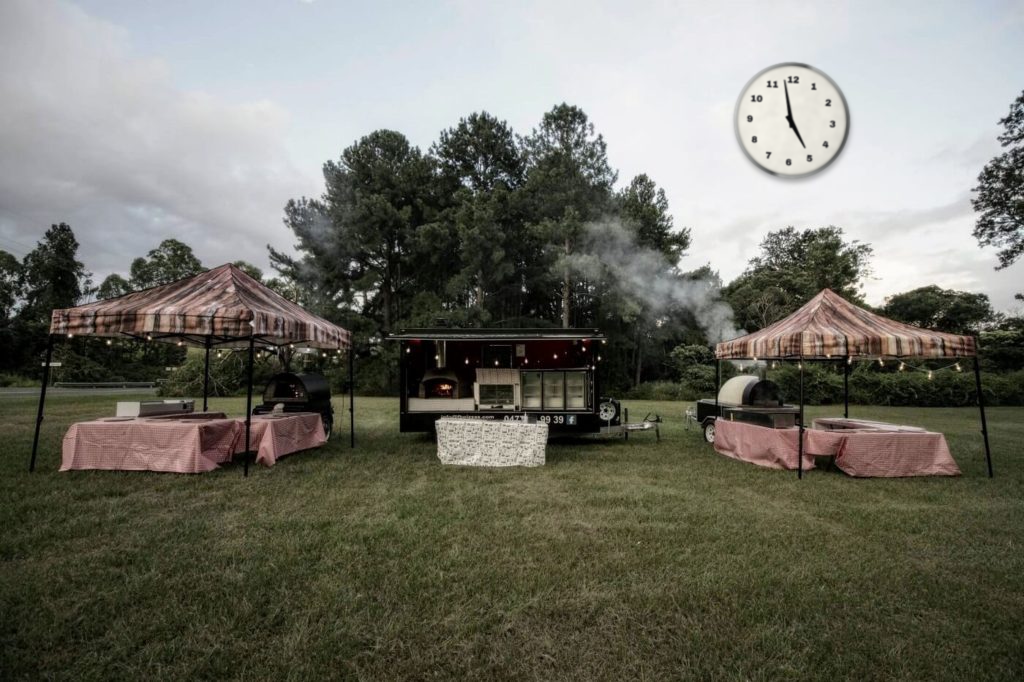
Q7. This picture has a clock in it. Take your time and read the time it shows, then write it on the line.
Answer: 4:58
